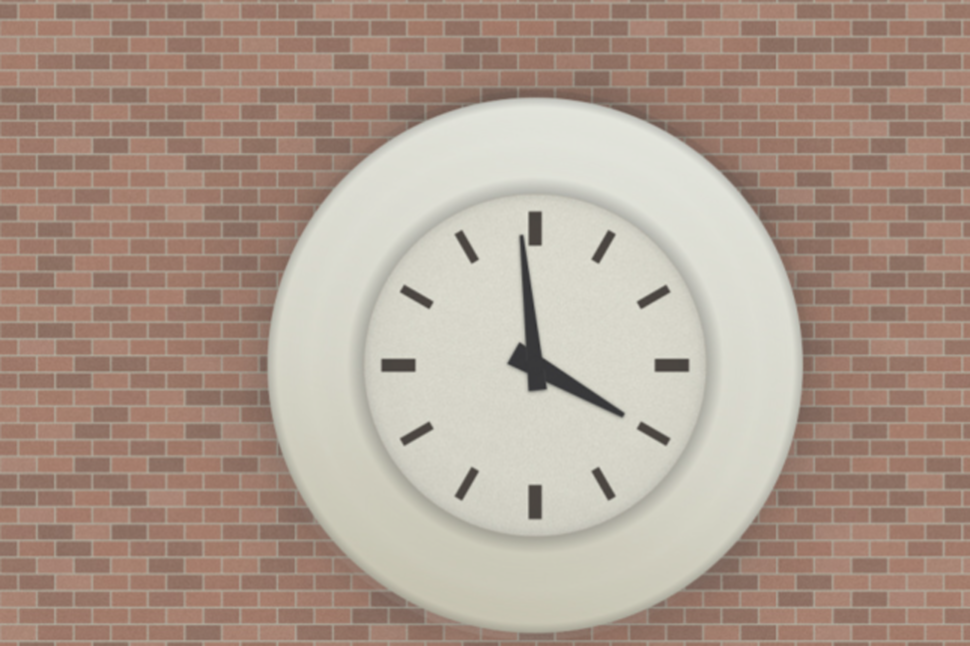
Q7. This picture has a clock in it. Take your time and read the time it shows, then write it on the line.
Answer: 3:59
